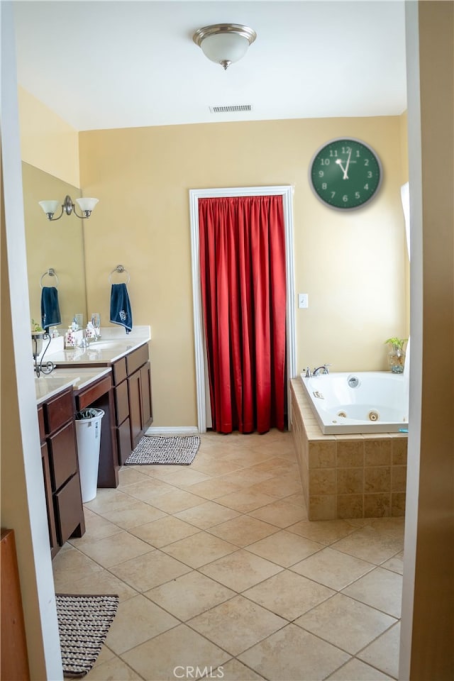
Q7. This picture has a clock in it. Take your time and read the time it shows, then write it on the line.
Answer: 11:02
